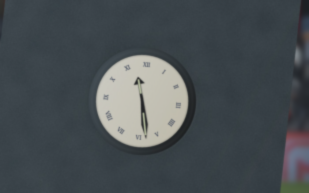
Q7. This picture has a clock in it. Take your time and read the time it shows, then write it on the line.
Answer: 11:28
